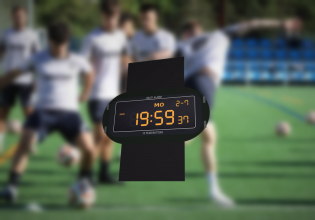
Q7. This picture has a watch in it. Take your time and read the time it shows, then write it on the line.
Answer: 19:59:37
